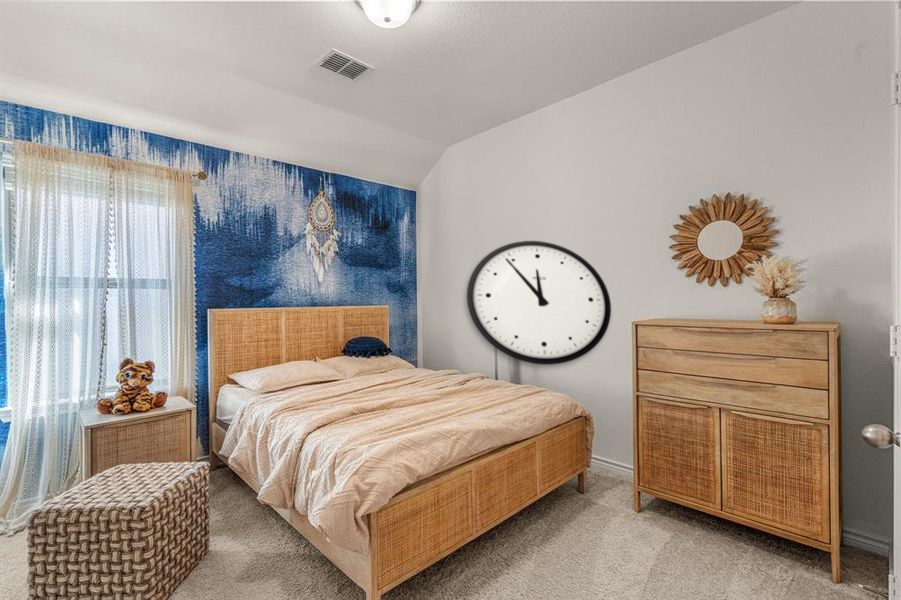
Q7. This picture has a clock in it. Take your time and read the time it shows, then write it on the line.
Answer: 11:54
